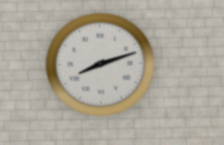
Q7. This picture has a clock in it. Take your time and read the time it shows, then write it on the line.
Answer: 8:12
